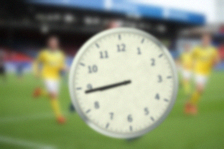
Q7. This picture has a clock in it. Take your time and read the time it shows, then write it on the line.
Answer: 8:44
